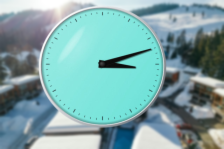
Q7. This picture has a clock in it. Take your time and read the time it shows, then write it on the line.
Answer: 3:12
